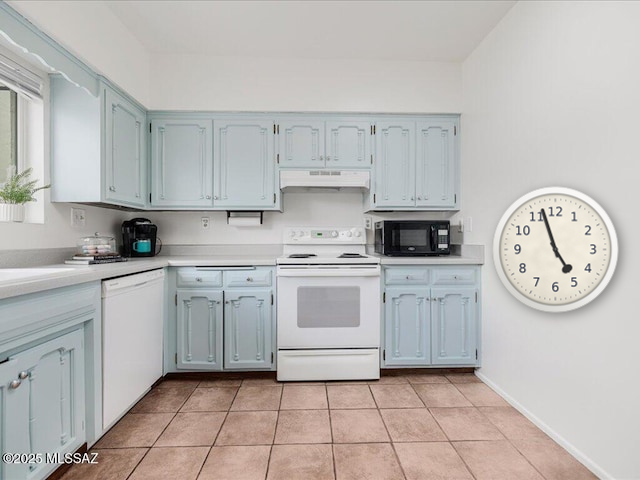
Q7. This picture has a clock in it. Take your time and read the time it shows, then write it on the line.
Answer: 4:57
